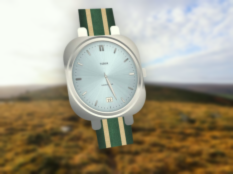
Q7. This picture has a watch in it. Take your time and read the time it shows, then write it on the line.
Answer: 5:27
